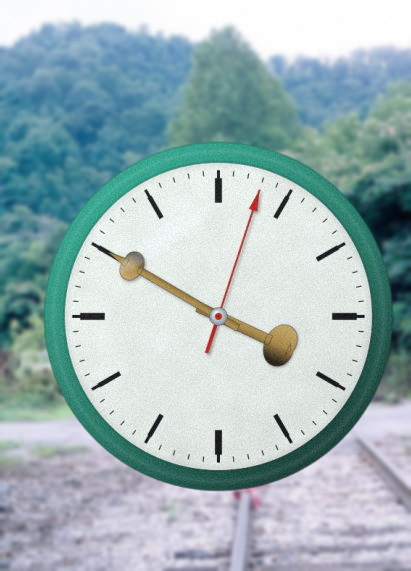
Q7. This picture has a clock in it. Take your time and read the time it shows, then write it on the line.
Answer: 3:50:03
